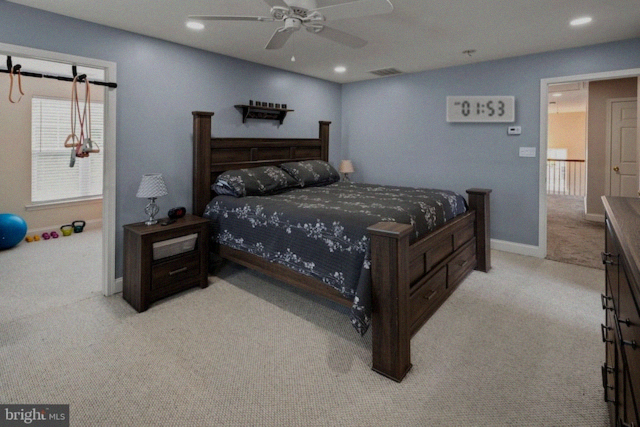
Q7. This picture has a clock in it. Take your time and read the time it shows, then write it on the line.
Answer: 1:53
